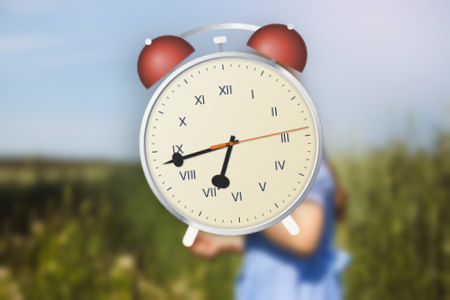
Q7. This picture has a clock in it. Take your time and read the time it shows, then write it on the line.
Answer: 6:43:14
